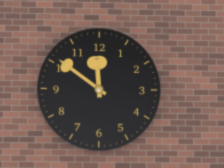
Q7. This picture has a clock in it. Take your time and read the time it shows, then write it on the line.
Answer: 11:51
